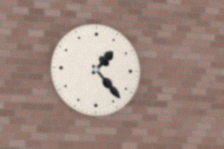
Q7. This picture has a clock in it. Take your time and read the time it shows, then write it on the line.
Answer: 1:23
